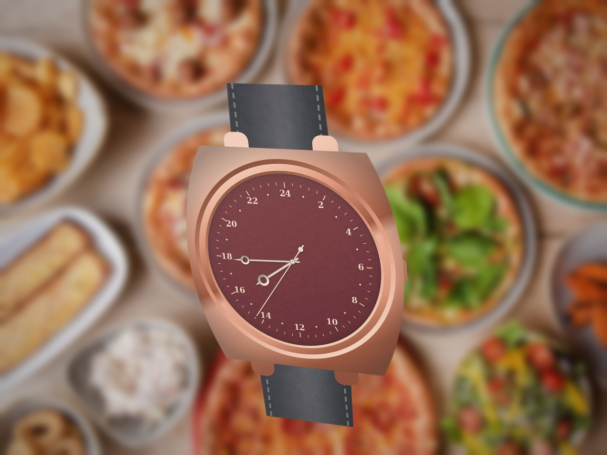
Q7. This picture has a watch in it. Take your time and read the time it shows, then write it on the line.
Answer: 15:44:36
